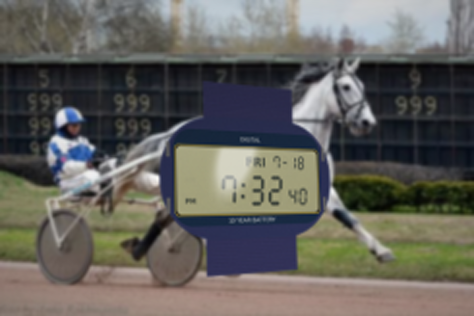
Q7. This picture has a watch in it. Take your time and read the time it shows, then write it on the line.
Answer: 7:32:40
